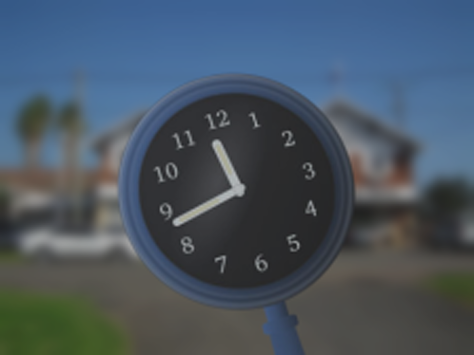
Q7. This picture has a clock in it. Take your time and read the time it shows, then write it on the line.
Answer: 11:43
